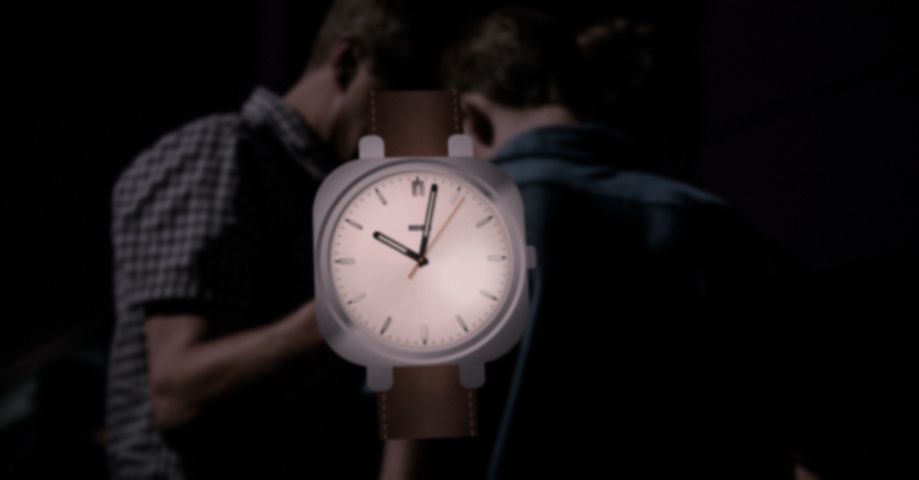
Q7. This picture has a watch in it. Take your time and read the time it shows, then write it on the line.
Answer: 10:02:06
